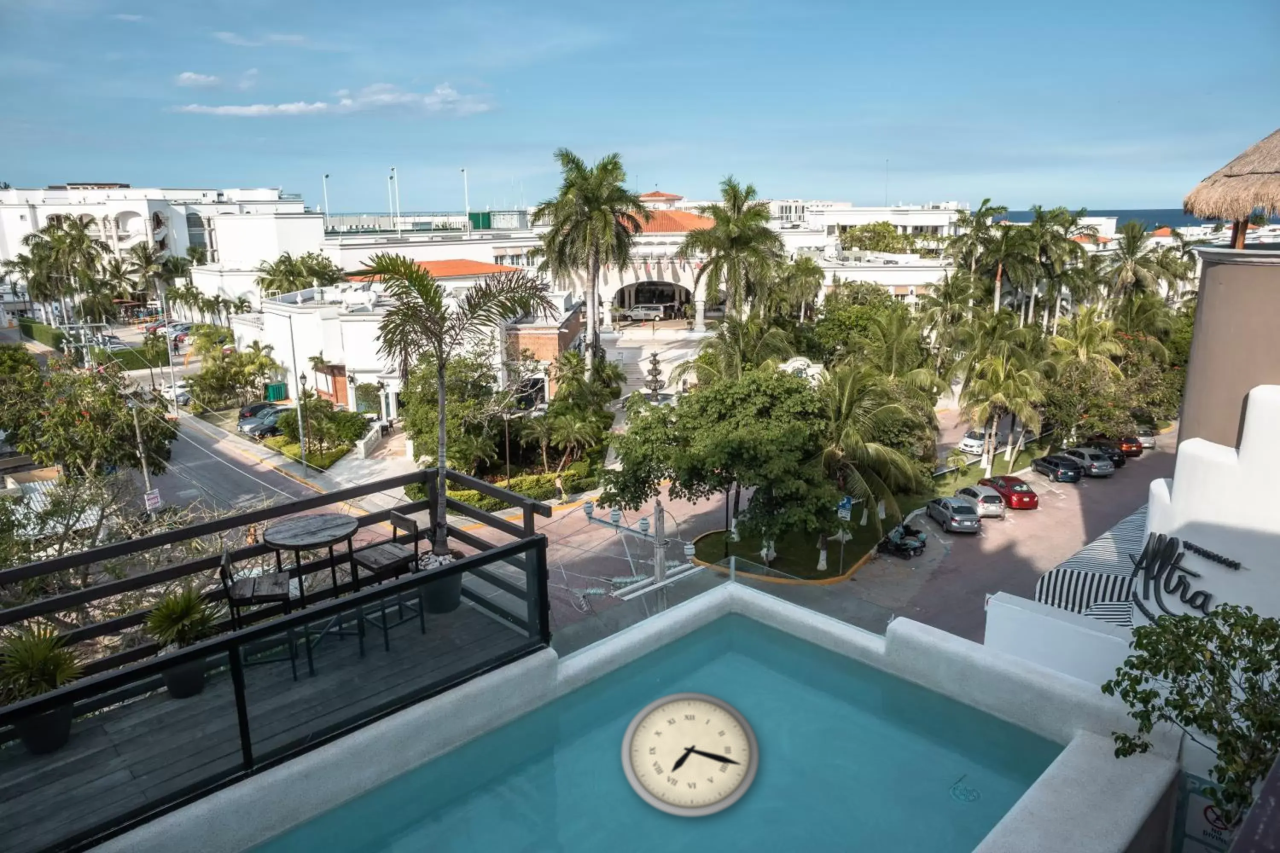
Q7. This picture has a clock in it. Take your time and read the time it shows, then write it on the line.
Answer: 7:18
